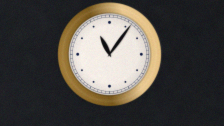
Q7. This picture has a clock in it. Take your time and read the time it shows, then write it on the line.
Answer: 11:06
